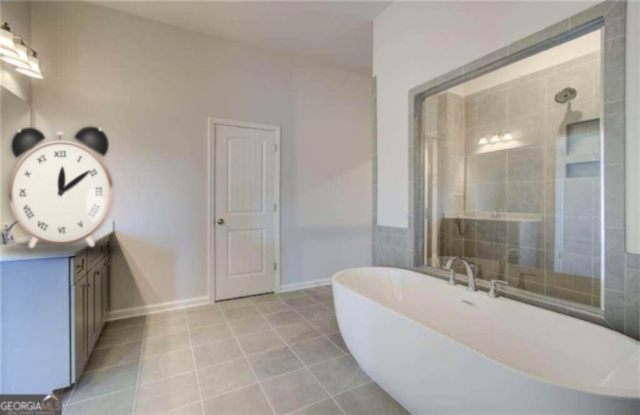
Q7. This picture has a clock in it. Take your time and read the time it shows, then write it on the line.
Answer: 12:09
